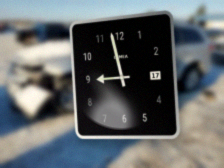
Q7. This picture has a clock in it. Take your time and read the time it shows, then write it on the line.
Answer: 8:58
